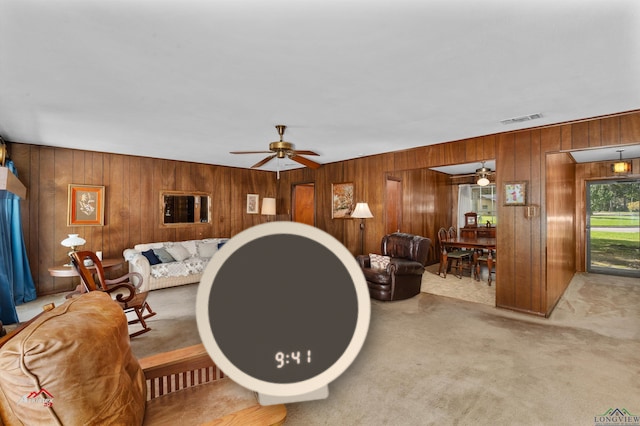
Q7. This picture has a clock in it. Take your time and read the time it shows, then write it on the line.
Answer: 9:41
